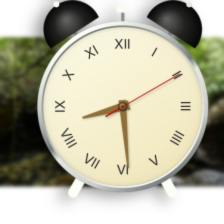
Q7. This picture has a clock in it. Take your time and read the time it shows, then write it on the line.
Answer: 8:29:10
